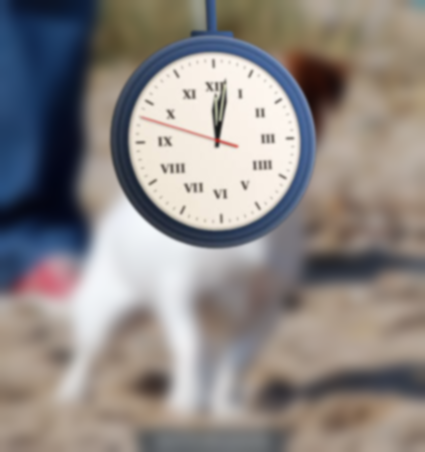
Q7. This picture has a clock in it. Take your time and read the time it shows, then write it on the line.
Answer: 12:01:48
